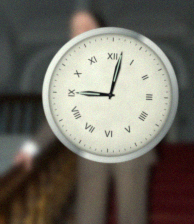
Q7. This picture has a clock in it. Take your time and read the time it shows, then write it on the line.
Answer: 9:02
